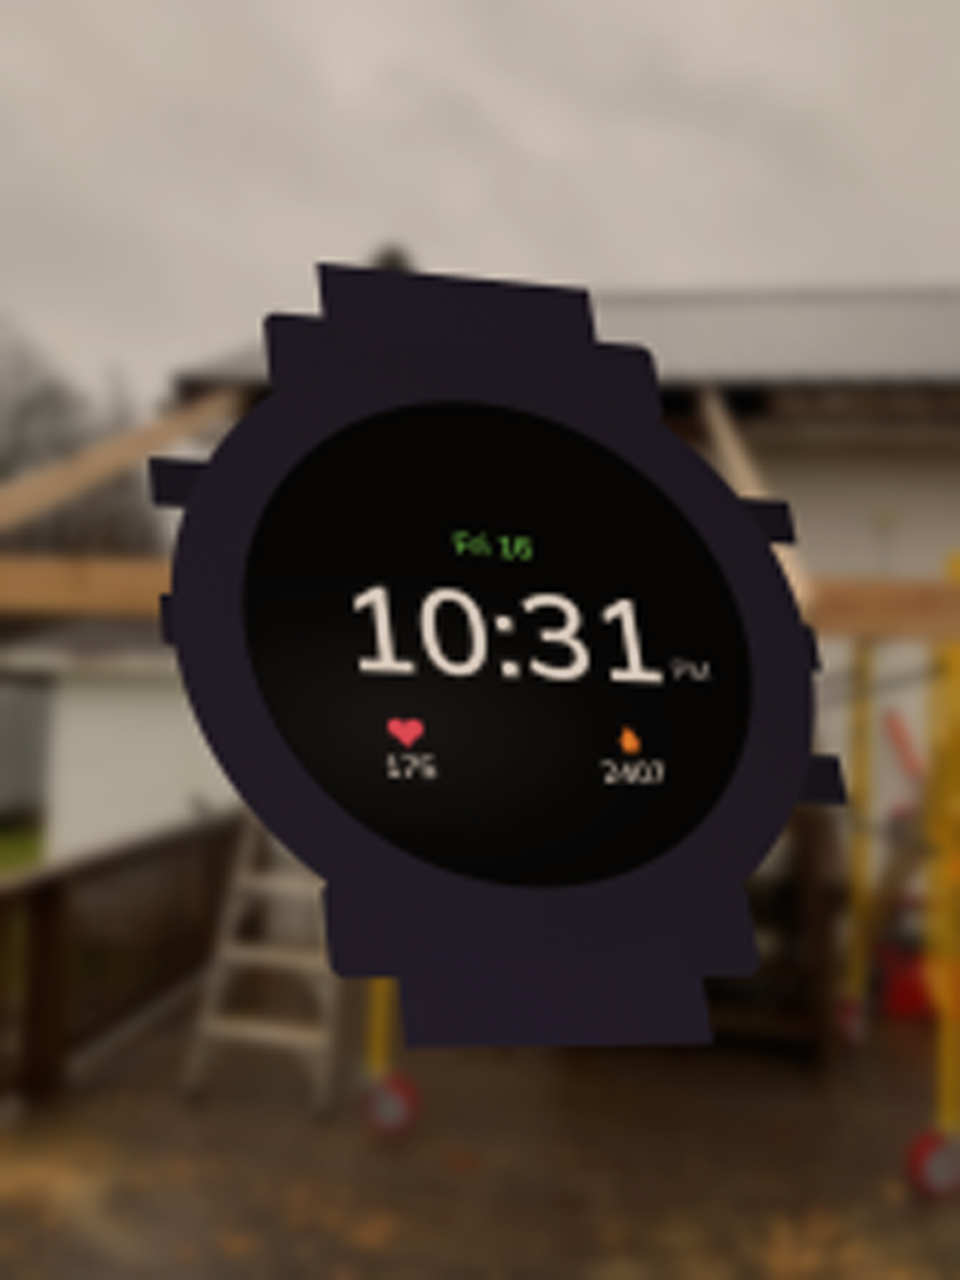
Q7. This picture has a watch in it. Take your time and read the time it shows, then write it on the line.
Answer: 10:31
